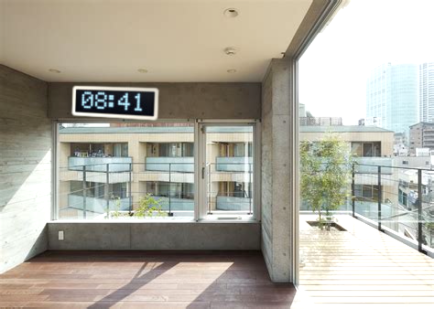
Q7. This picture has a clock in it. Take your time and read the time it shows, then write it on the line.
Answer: 8:41
